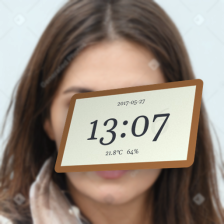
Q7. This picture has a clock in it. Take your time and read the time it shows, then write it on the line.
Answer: 13:07
